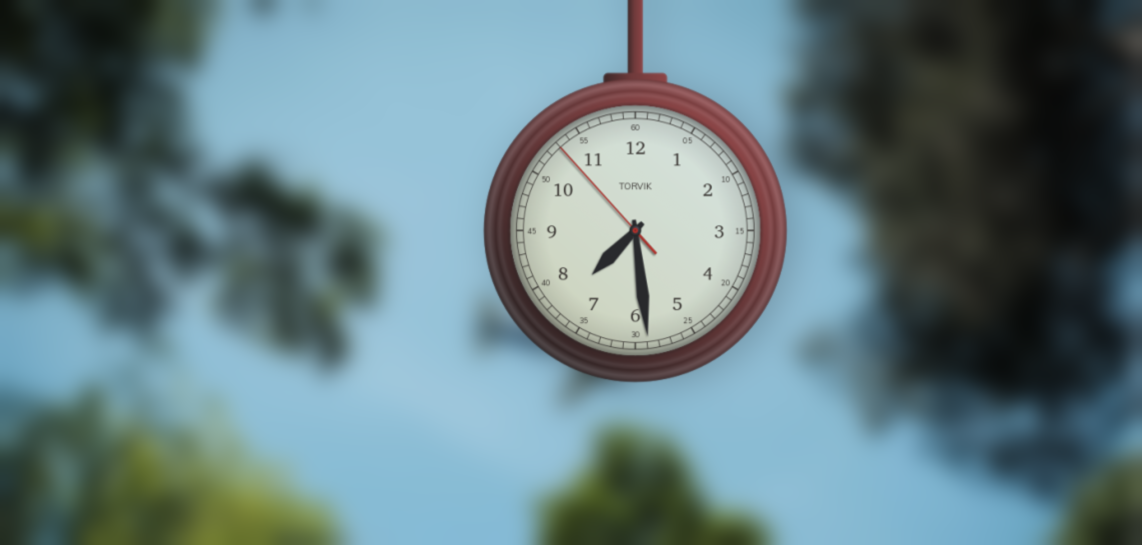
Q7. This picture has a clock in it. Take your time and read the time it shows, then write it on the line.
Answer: 7:28:53
